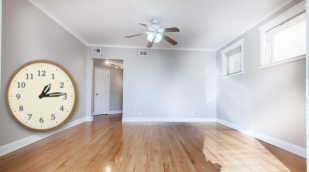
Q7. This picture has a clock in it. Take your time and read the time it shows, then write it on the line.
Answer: 1:14
